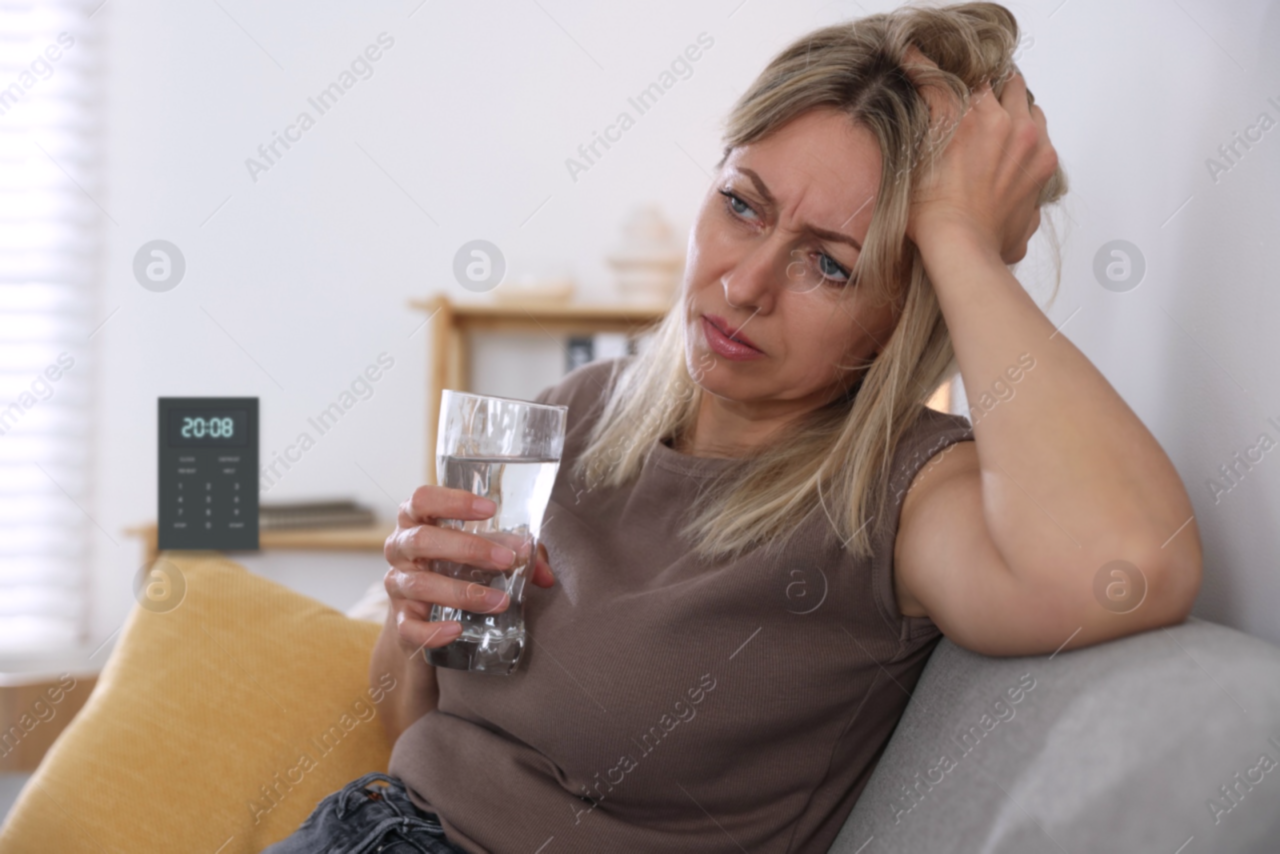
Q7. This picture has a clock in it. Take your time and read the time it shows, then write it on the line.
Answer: 20:08
